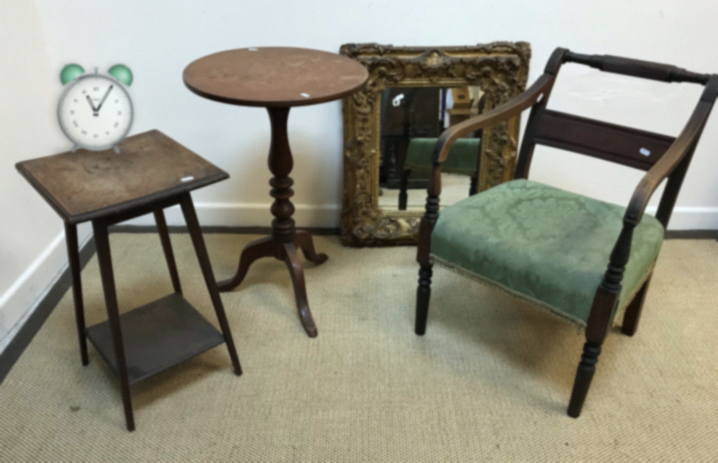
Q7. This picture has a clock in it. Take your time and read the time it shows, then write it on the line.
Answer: 11:05
